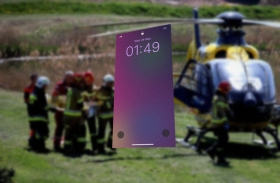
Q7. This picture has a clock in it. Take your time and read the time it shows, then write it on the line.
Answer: 1:49
